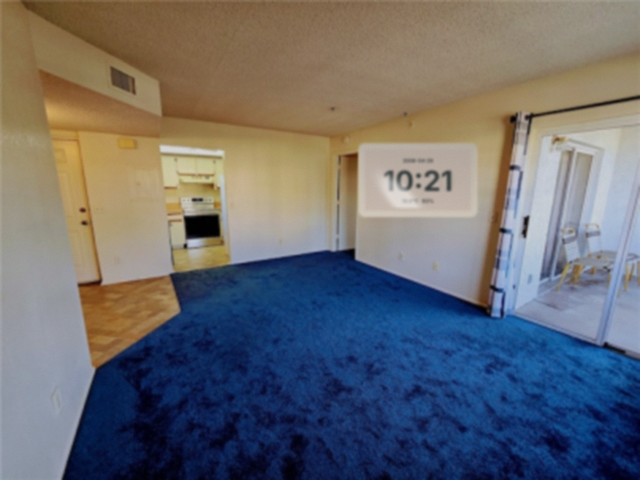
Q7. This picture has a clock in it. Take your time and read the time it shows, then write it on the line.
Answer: 10:21
